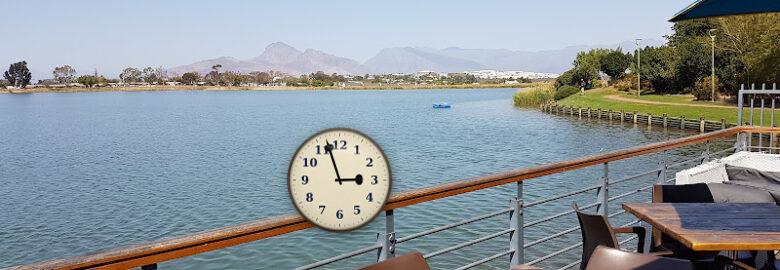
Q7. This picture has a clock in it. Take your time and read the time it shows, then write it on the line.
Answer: 2:57
